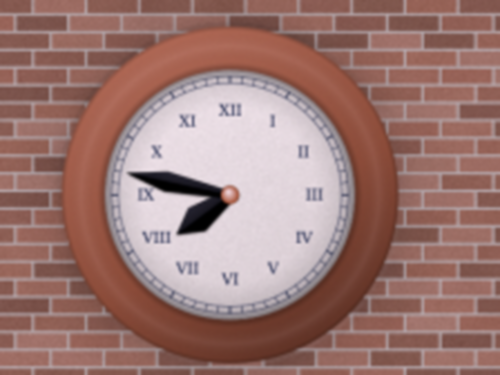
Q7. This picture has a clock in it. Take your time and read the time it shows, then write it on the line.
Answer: 7:47
